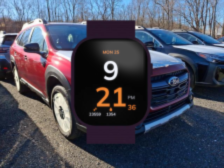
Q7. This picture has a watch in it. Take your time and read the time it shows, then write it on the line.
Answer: 9:21
